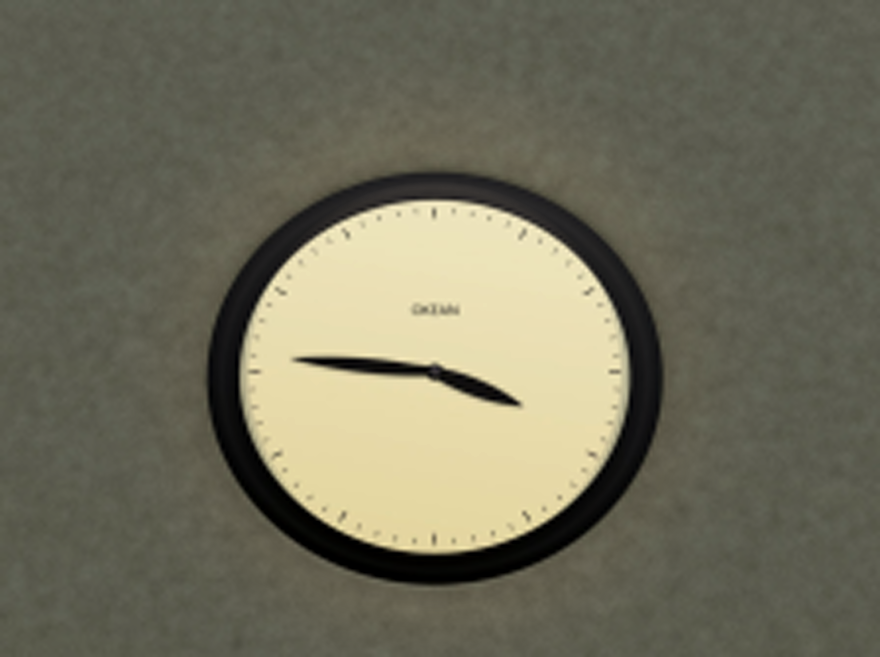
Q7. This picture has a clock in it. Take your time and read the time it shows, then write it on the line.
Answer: 3:46
